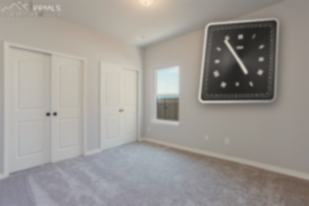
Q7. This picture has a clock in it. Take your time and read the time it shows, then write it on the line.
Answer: 4:54
